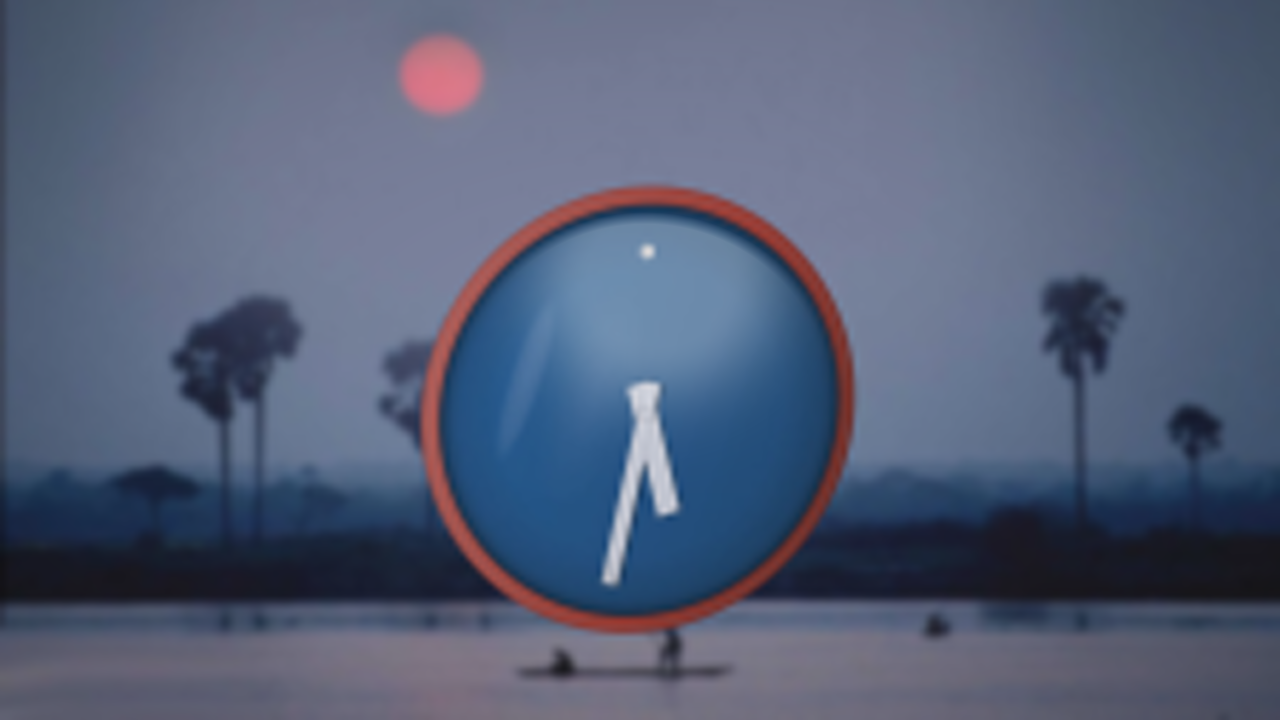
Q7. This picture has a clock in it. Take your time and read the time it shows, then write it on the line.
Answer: 5:32
